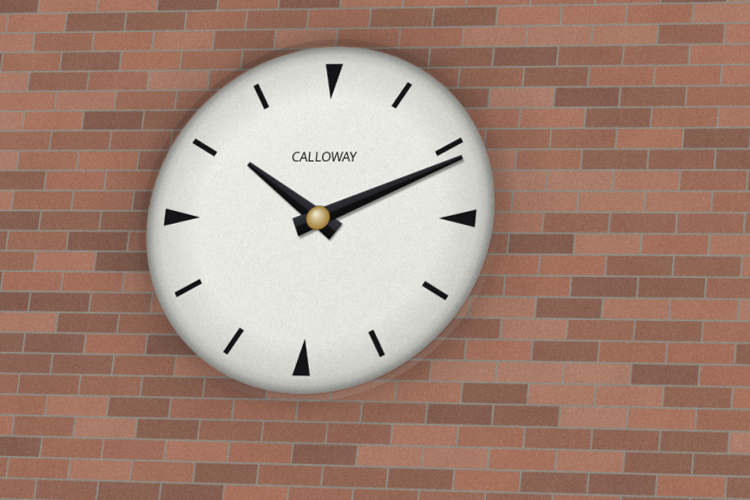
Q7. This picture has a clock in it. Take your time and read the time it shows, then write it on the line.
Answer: 10:11
